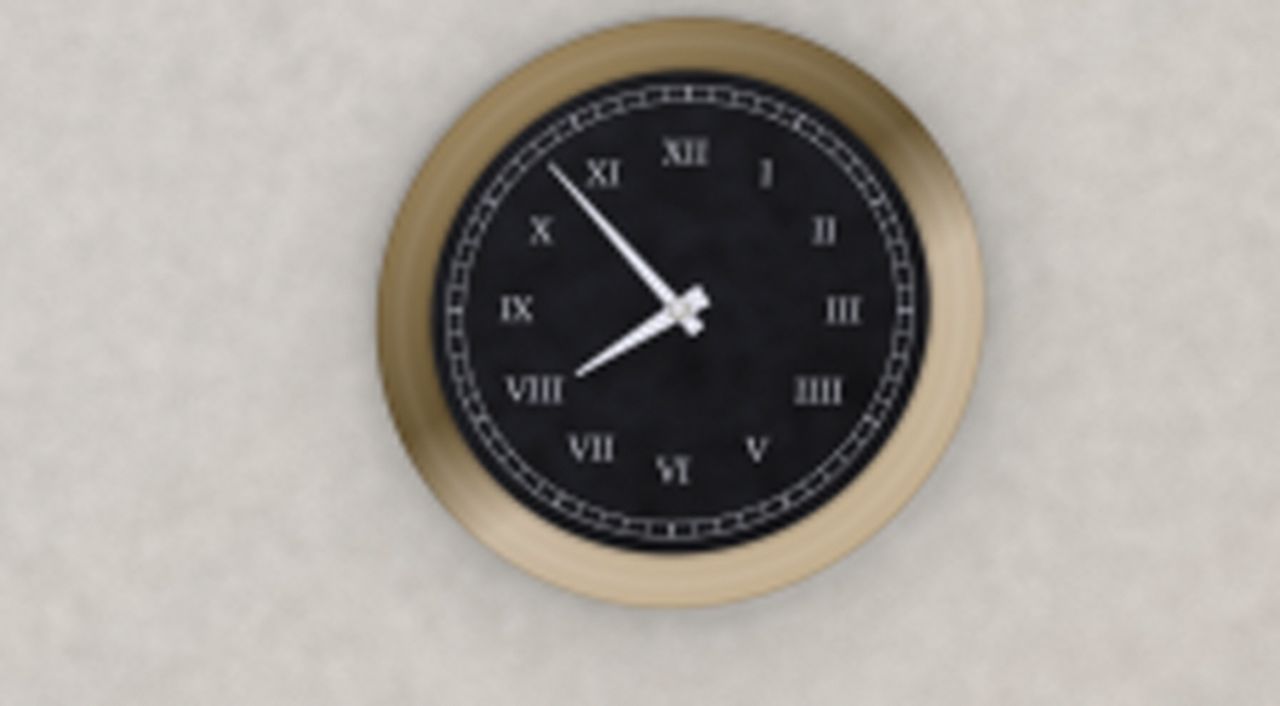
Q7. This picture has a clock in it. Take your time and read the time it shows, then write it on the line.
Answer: 7:53
